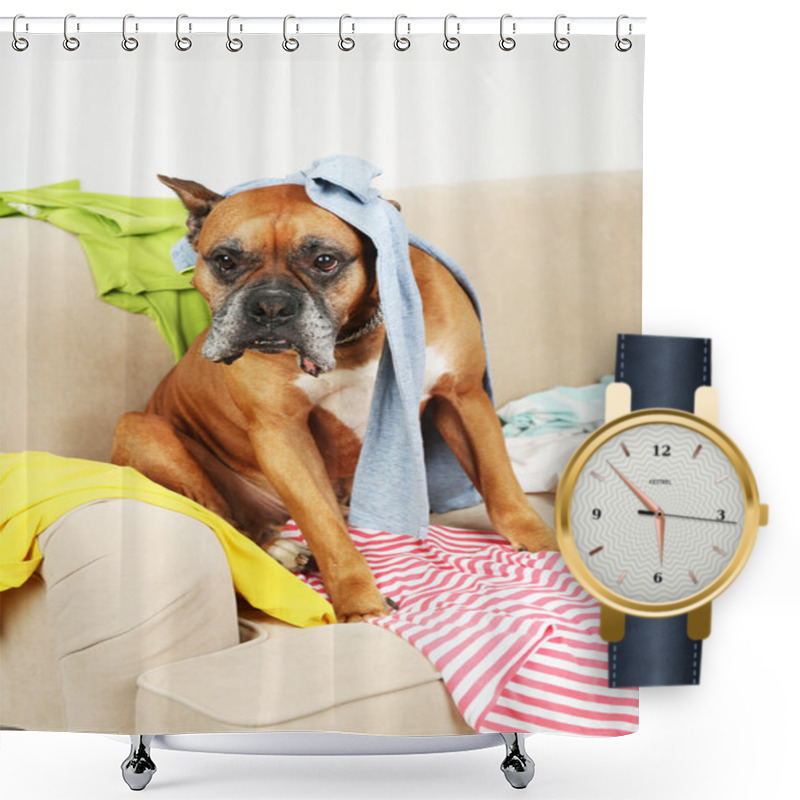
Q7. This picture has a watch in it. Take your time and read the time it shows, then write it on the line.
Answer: 5:52:16
